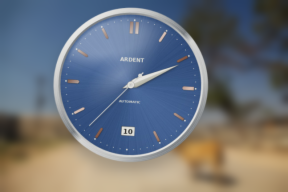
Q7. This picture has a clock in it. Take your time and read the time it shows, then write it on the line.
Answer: 2:10:37
